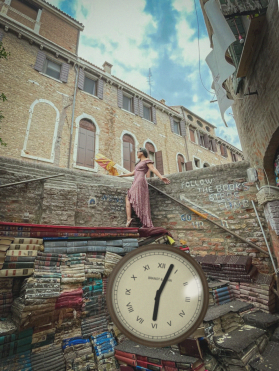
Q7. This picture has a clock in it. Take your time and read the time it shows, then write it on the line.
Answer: 6:03
